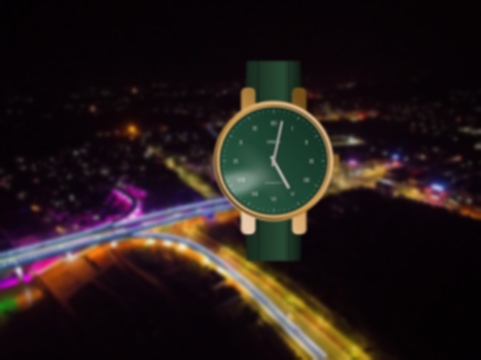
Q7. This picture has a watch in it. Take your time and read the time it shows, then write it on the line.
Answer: 5:02
